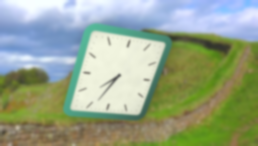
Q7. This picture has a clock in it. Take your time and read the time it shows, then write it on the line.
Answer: 7:34
